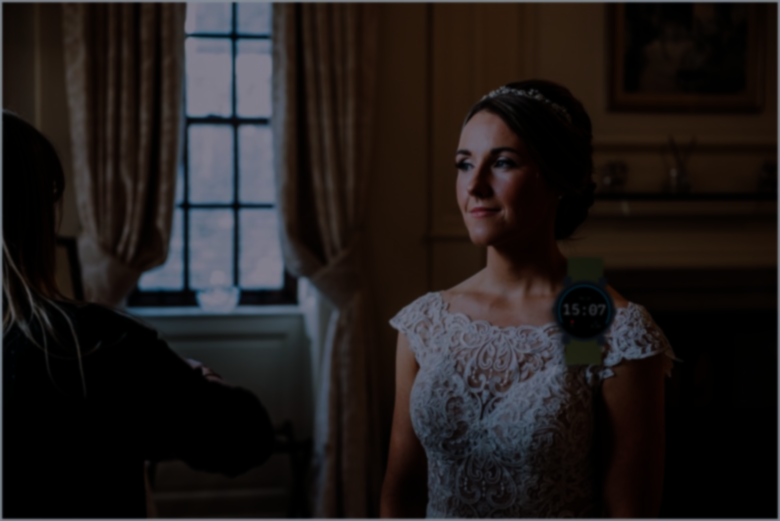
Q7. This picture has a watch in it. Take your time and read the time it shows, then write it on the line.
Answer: 15:07
